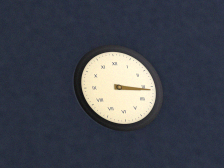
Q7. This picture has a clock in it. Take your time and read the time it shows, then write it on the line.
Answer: 3:16
